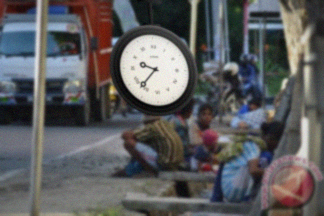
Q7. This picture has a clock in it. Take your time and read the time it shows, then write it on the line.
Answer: 9:37
